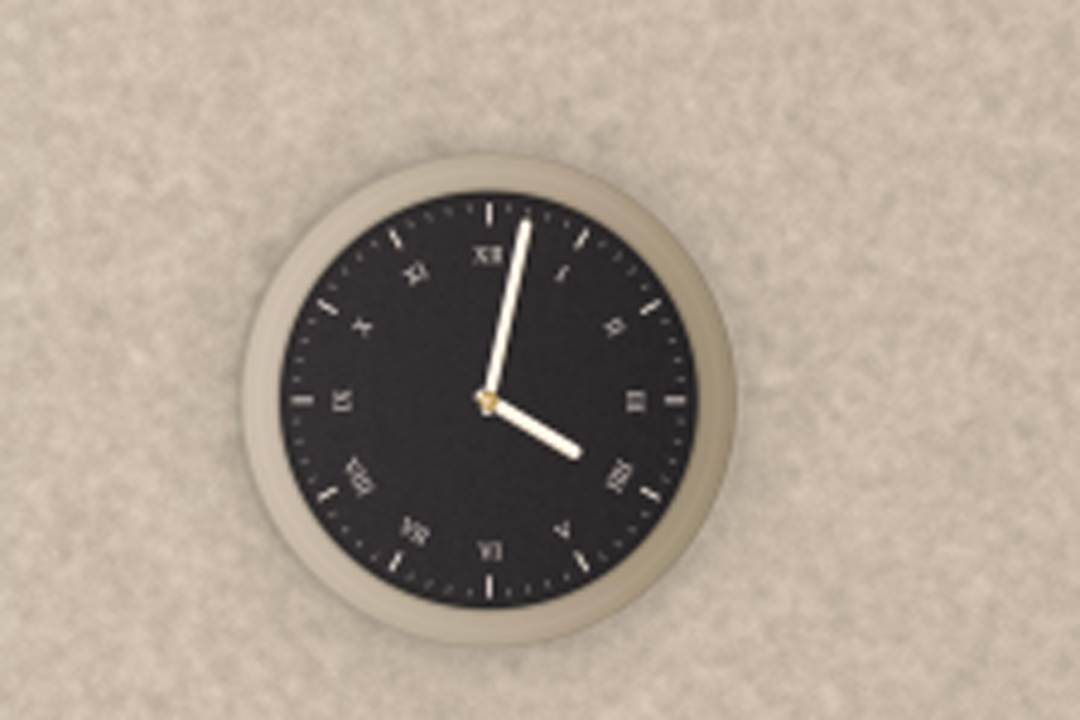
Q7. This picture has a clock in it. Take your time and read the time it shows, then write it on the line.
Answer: 4:02
